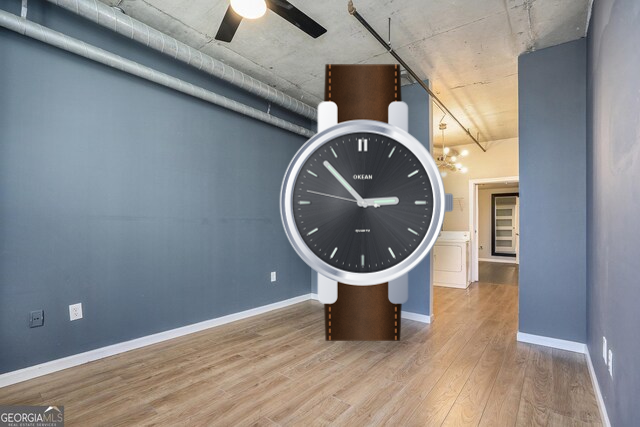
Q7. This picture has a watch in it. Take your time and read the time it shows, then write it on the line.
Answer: 2:52:47
